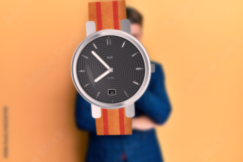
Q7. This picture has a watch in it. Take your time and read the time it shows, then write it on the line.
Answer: 7:53
